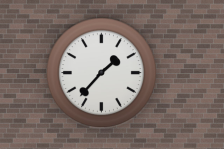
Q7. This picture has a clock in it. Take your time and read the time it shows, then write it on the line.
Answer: 1:37
